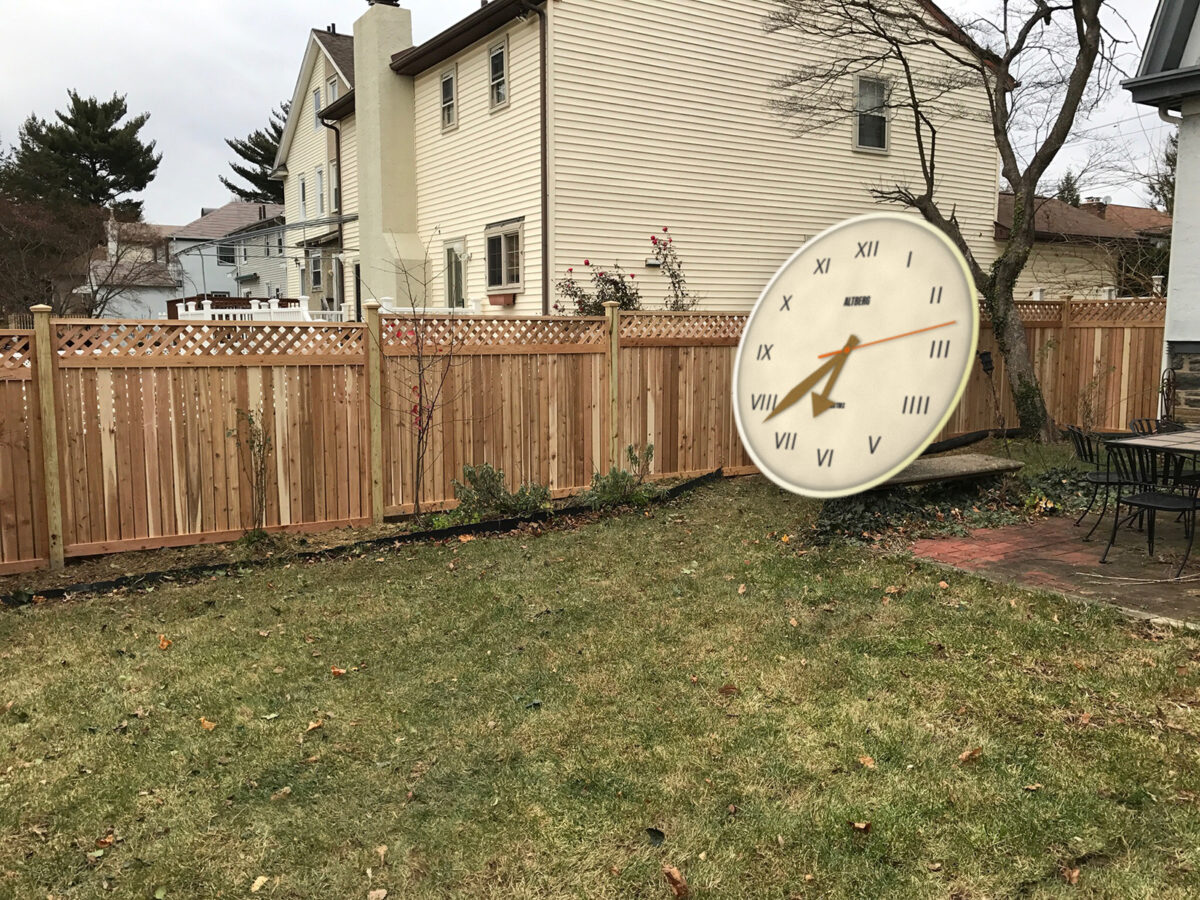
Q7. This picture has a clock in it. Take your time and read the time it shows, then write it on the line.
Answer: 6:38:13
